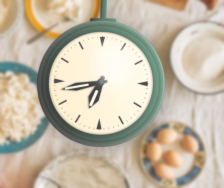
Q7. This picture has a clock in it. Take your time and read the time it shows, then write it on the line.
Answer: 6:43
